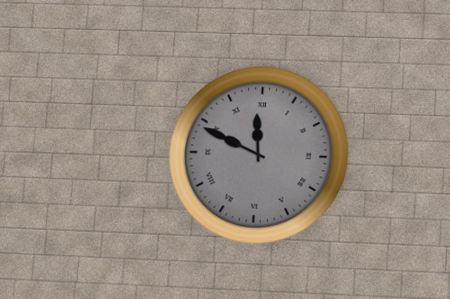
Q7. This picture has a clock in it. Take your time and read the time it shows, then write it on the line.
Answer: 11:49
